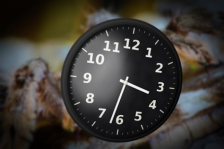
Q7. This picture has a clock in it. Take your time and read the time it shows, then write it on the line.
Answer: 3:32
